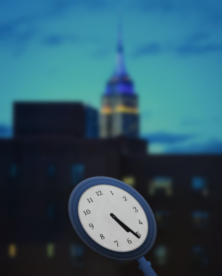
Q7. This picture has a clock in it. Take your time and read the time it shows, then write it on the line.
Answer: 5:26
